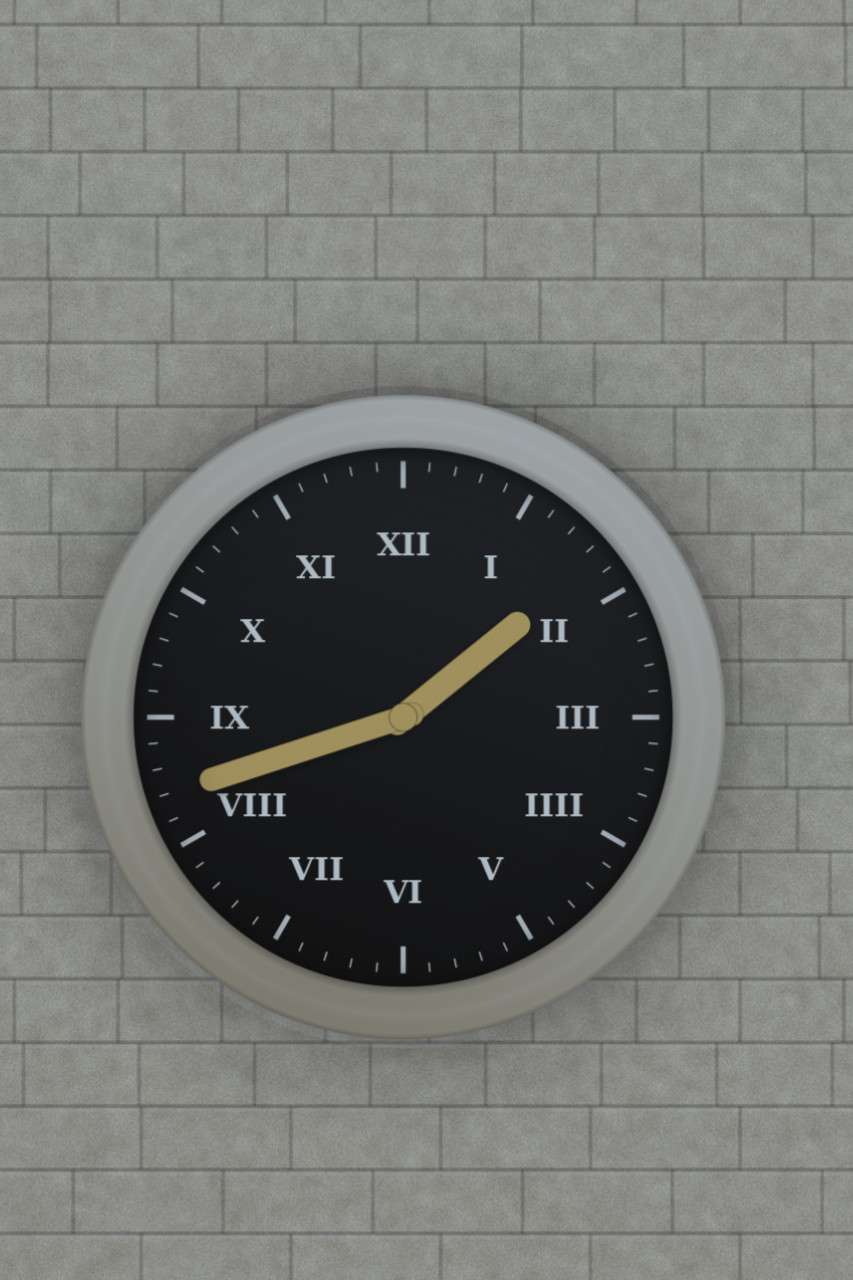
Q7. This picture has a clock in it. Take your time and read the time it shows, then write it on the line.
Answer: 1:42
